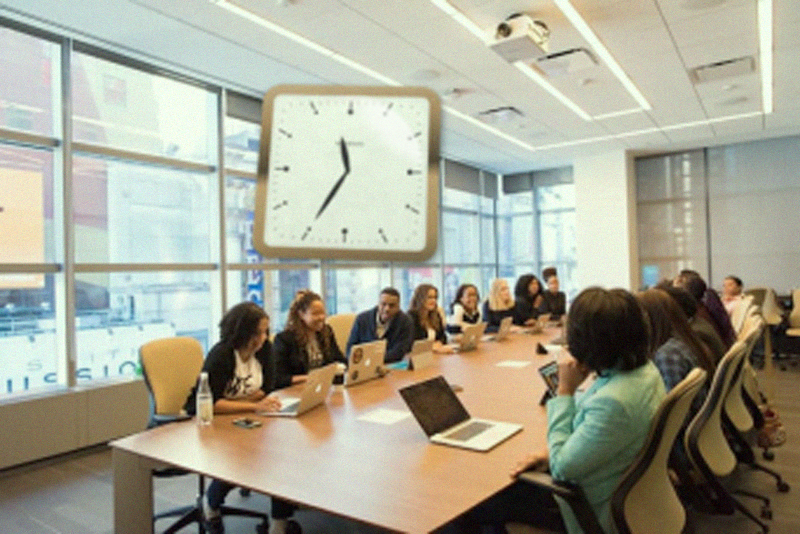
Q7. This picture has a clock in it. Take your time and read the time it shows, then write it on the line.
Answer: 11:35
